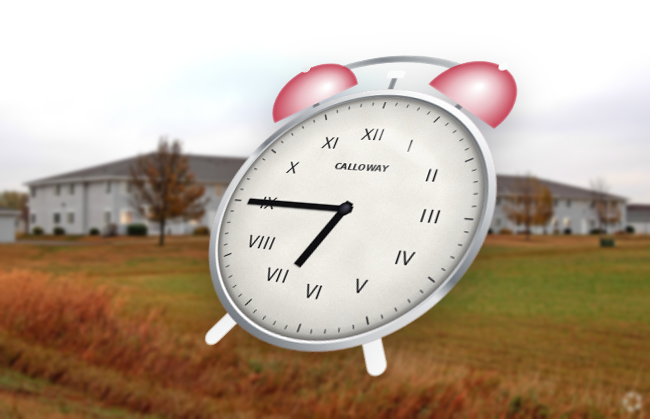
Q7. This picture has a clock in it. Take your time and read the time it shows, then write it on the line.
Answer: 6:45
